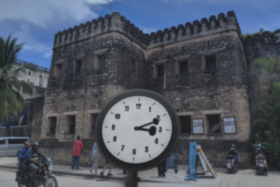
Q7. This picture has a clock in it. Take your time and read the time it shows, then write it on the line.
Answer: 3:11
